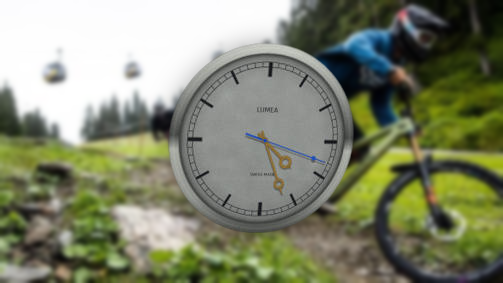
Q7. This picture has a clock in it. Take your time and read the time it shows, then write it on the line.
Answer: 4:26:18
